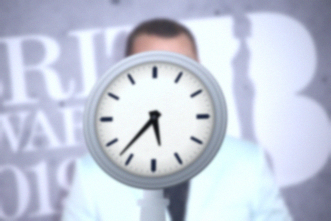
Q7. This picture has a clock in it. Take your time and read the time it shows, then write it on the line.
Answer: 5:37
